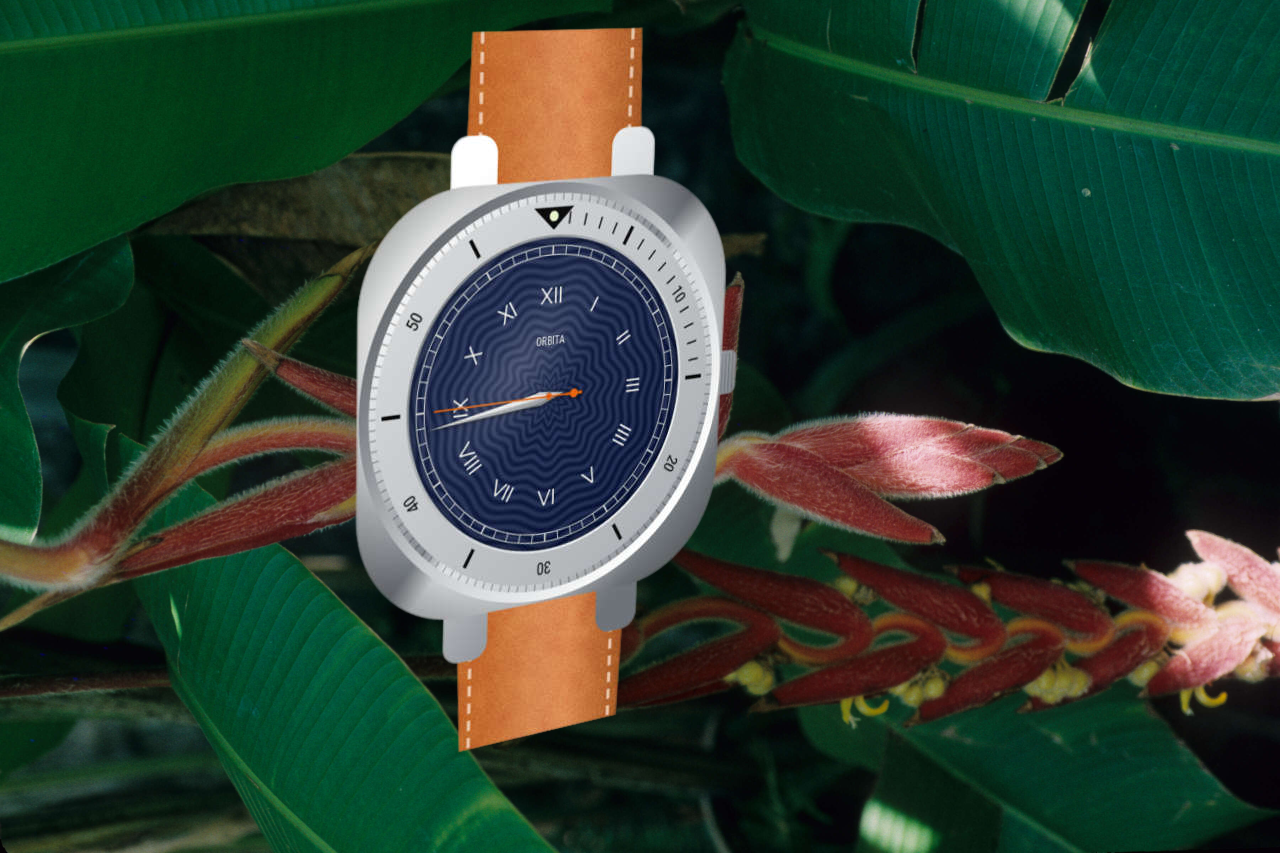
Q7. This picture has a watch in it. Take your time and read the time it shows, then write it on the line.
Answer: 8:43:45
